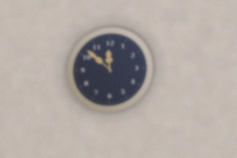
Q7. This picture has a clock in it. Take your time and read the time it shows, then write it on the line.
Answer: 11:52
